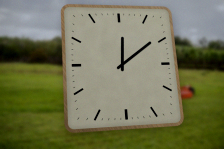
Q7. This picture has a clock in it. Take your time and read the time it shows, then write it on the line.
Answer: 12:09
